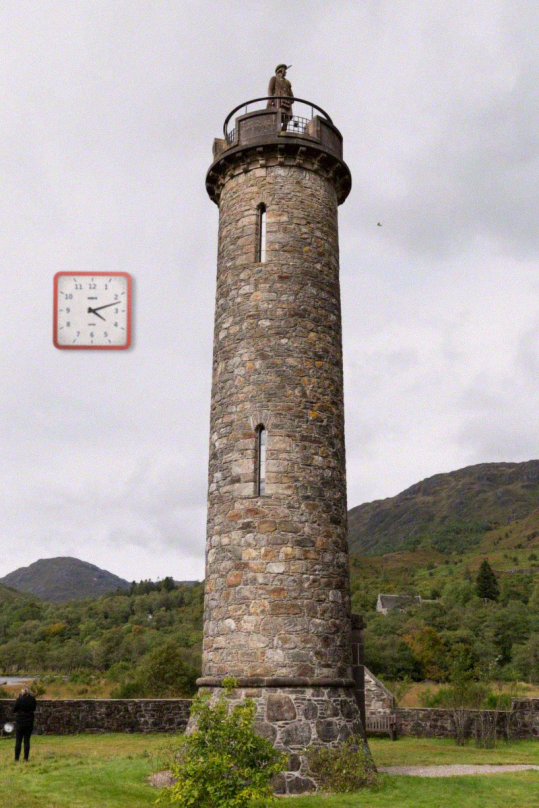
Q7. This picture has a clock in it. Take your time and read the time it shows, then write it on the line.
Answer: 4:12
